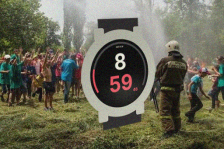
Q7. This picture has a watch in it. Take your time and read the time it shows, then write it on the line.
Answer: 8:59
